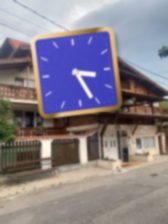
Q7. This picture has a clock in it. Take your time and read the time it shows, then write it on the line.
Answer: 3:26
